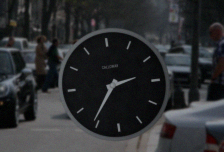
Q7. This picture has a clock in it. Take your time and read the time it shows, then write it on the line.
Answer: 2:36
